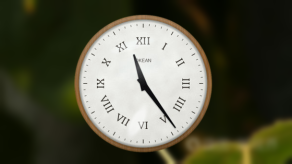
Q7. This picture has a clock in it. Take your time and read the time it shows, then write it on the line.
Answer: 11:24
